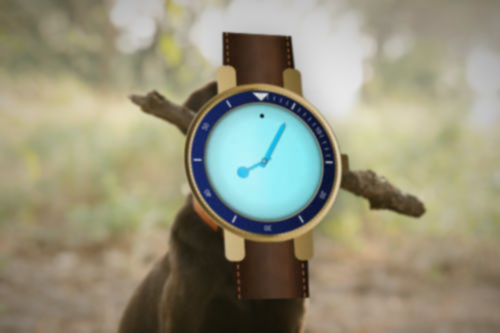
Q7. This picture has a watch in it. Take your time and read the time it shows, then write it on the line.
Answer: 8:05
